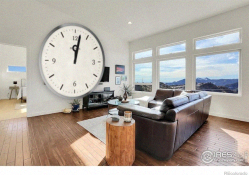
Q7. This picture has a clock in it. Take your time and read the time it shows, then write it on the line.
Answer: 12:02
